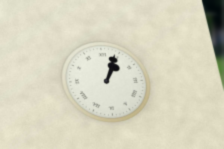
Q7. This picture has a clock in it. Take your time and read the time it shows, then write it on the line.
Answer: 1:04
